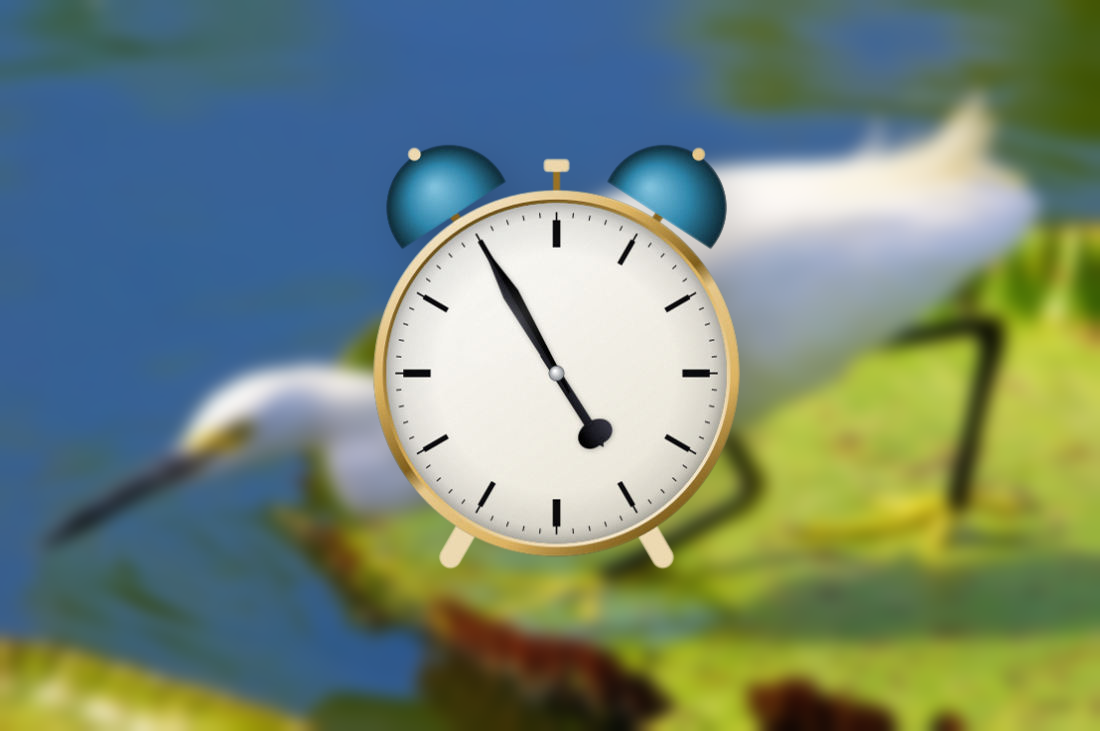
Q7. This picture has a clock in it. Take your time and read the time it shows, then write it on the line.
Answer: 4:55
